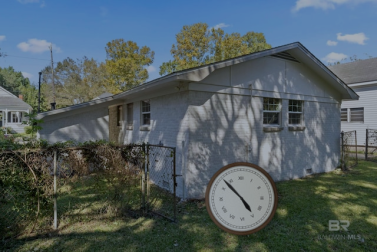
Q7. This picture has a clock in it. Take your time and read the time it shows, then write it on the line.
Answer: 4:53
